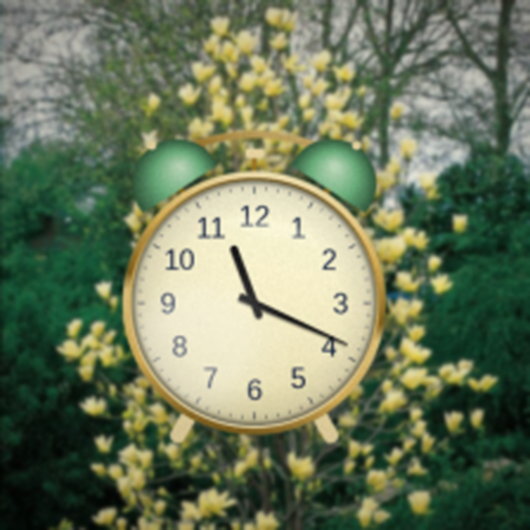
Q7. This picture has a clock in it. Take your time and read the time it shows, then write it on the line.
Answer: 11:19
